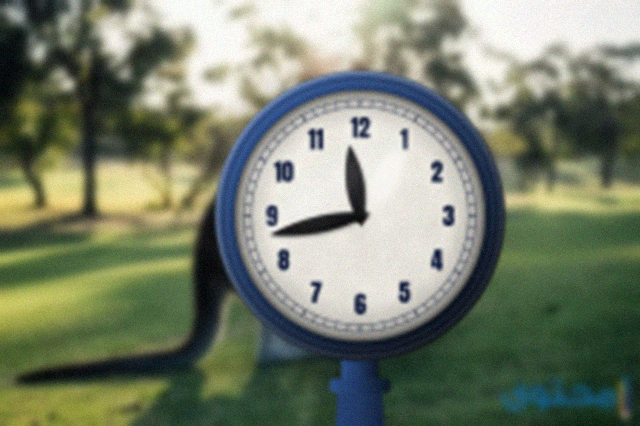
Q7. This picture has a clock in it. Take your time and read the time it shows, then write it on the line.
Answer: 11:43
